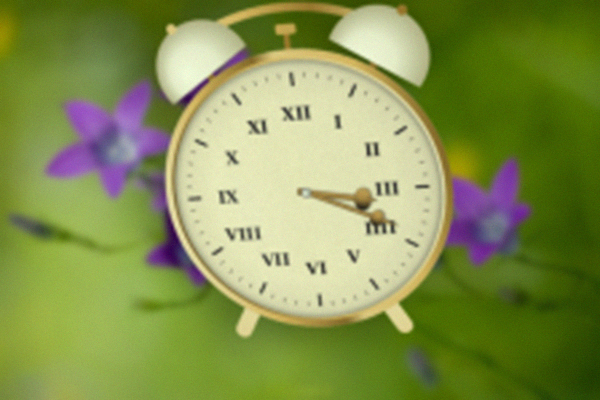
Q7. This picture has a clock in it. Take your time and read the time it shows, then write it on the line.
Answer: 3:19
